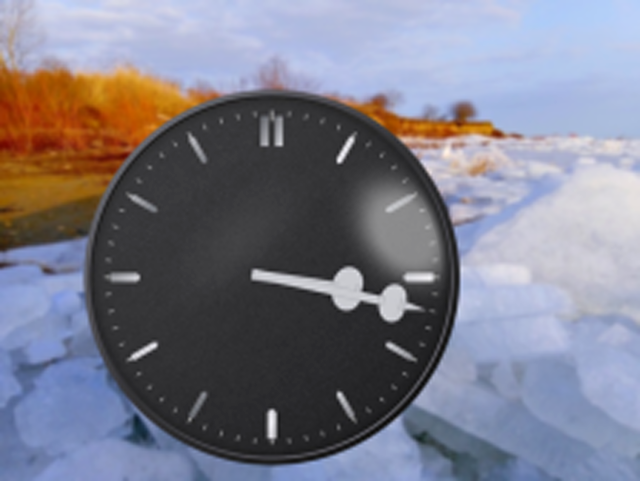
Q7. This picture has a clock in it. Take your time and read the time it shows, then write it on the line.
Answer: 3:17
